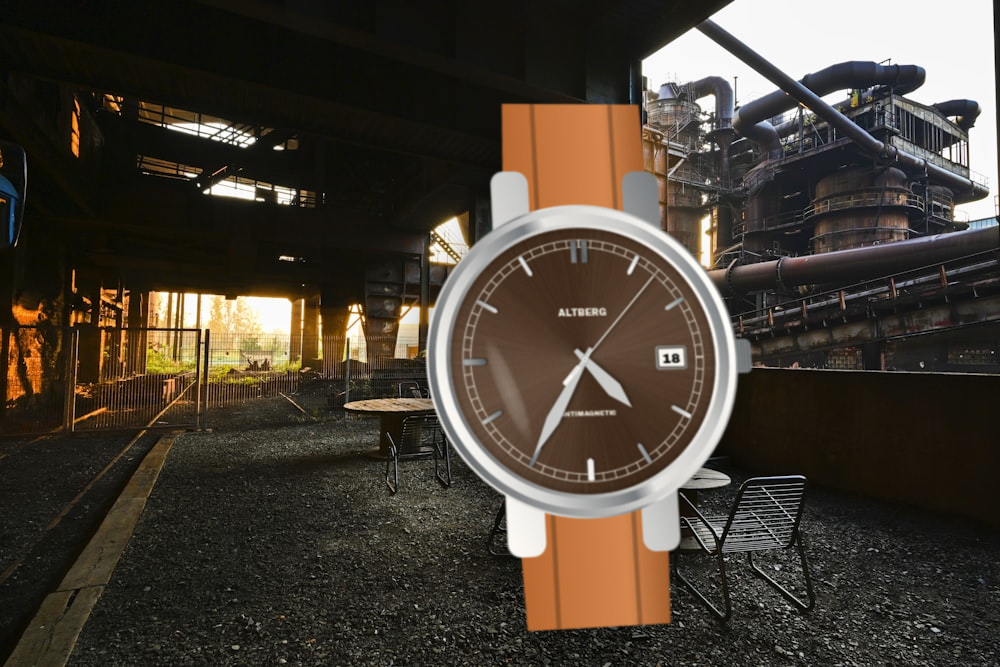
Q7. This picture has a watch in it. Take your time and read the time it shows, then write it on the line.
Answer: 4:35:07
